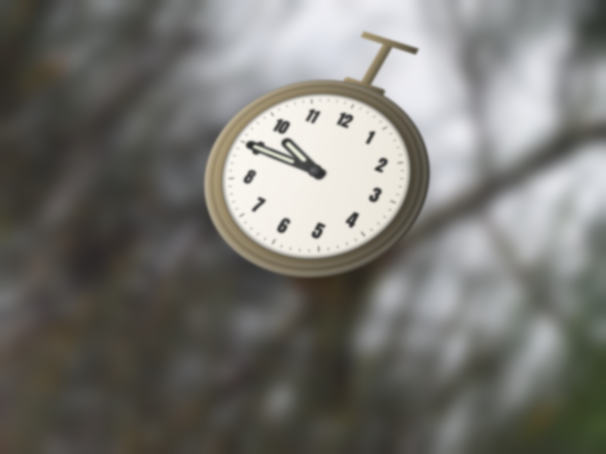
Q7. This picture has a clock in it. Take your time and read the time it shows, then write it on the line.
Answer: 9:45
